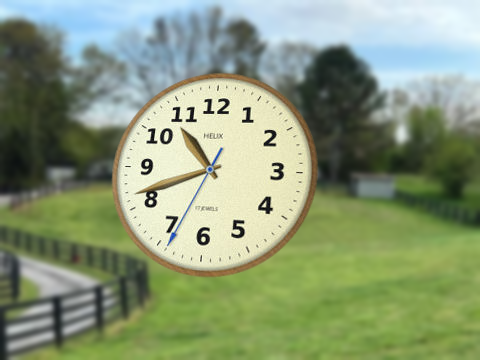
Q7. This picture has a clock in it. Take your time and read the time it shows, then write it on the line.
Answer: 10:41:34
